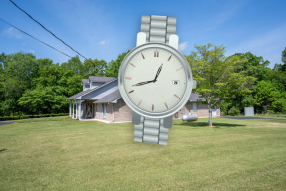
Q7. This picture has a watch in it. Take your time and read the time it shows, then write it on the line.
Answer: 12:42
